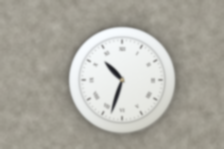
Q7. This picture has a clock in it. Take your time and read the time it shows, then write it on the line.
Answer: 10:33
